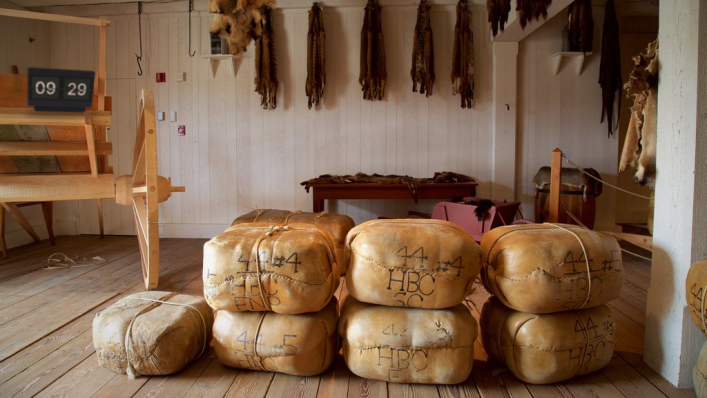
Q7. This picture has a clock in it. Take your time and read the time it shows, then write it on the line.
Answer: 9:29
